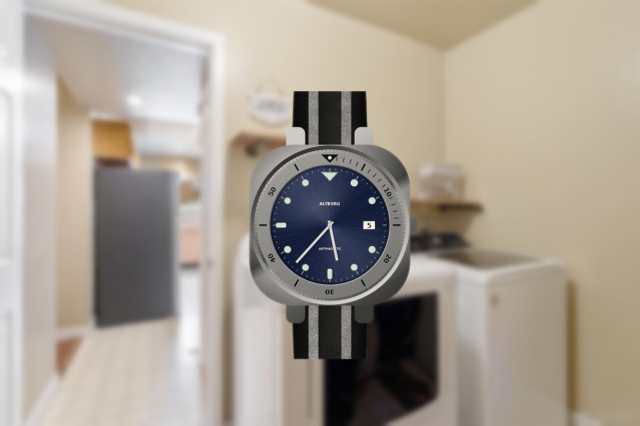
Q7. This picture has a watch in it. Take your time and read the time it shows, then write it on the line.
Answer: 5:37
